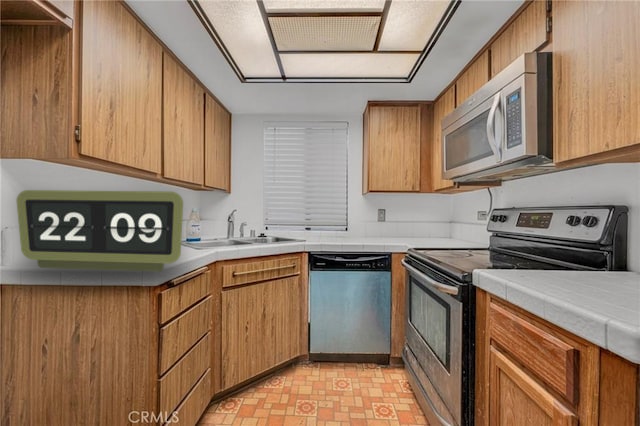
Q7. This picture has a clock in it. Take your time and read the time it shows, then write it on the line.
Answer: 22:09
